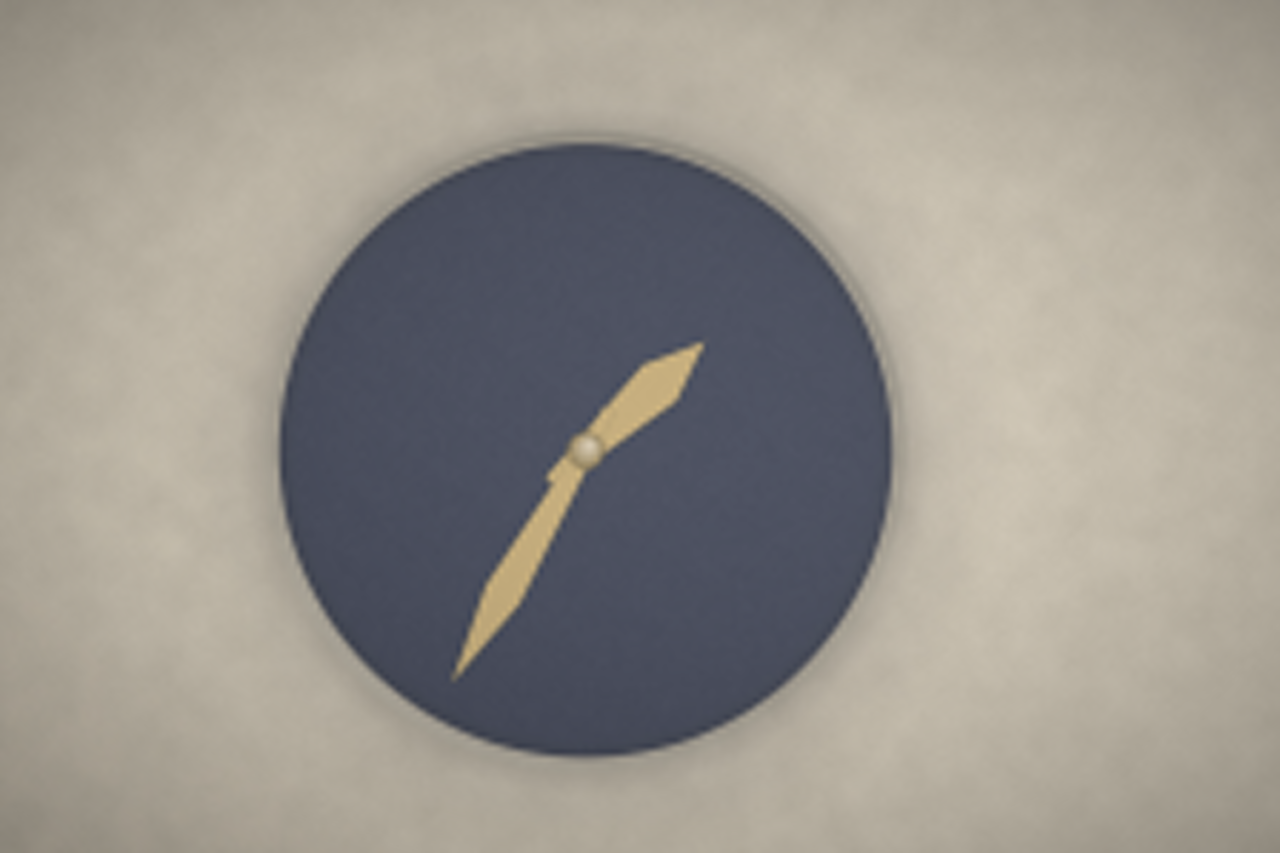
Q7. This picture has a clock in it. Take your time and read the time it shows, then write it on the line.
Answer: 1:35
